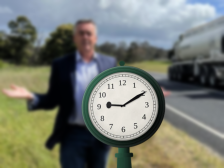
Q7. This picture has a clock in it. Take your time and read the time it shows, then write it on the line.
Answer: 9:10
